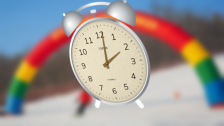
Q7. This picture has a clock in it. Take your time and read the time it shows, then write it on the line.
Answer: 2:01
